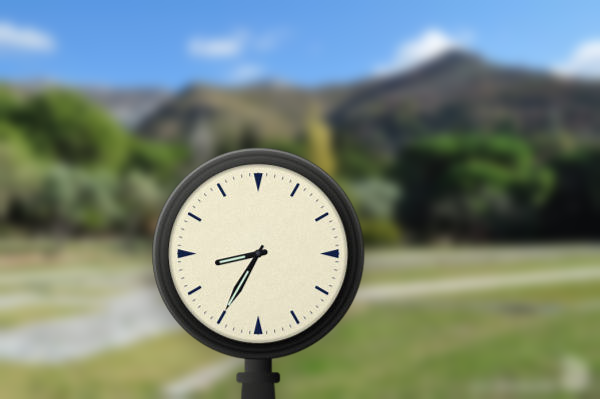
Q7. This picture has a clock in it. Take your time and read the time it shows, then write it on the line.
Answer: 8:35
